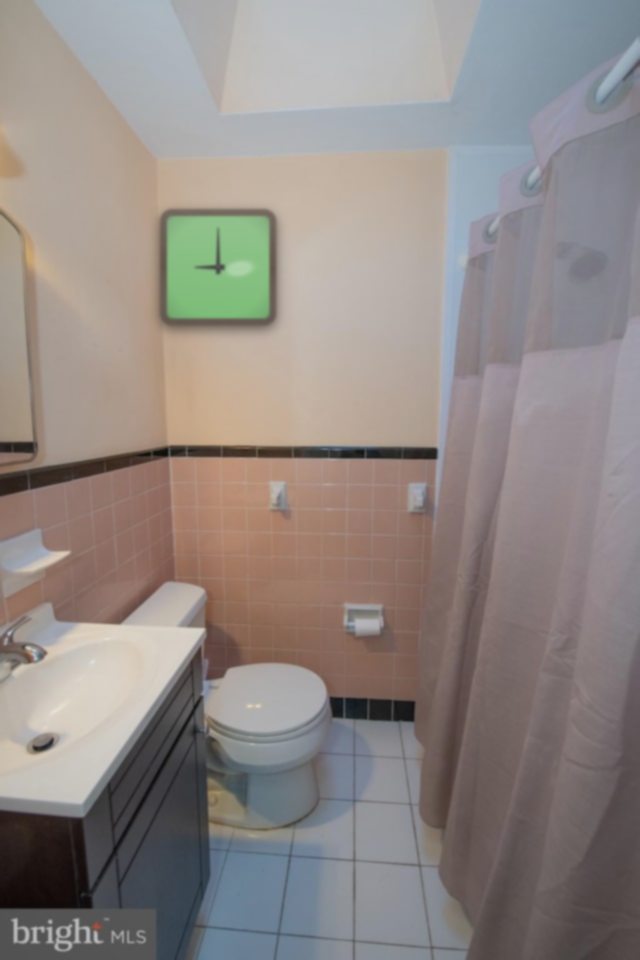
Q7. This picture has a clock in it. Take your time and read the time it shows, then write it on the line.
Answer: 9:00
